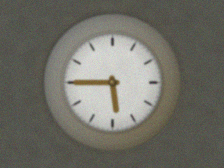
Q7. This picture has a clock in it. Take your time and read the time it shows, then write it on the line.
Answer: 5:45
